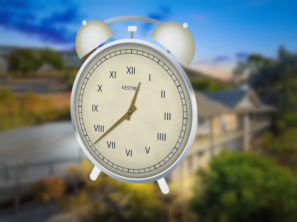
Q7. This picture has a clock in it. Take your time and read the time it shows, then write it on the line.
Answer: 12:38
